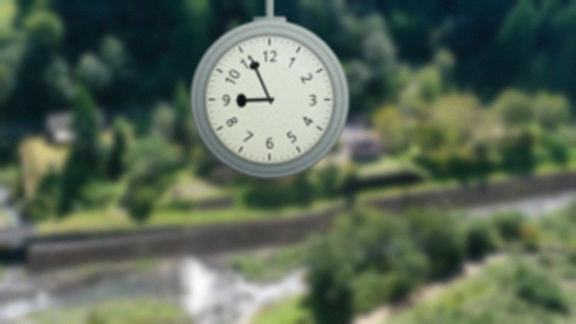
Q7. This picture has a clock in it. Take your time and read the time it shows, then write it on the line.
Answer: 8:56
